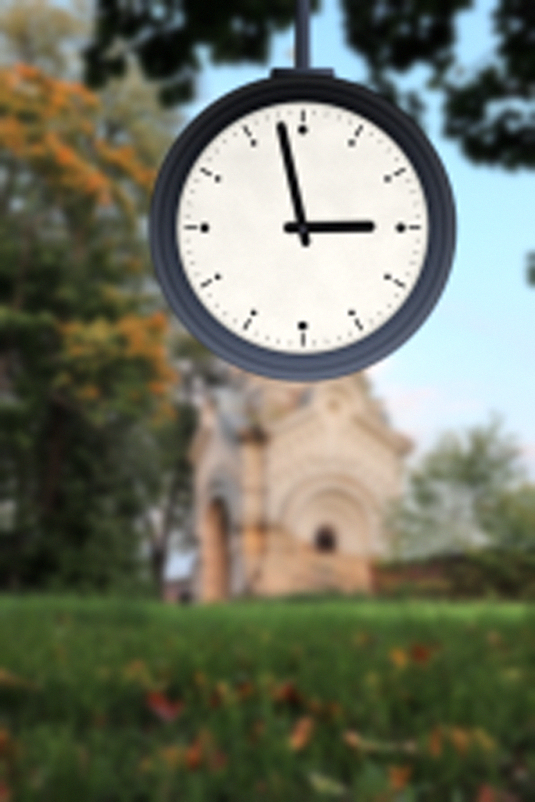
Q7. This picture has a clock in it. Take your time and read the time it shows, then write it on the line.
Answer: 2:58
